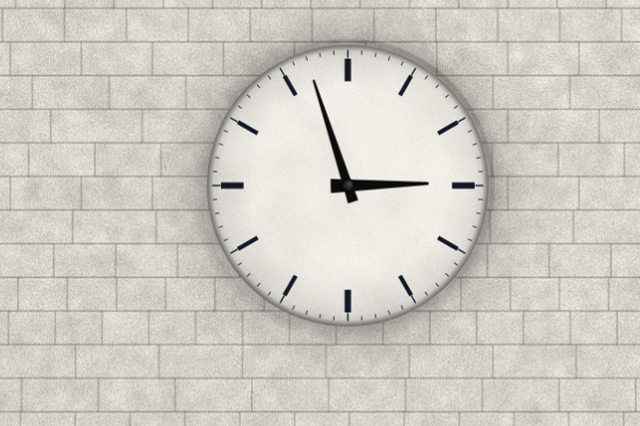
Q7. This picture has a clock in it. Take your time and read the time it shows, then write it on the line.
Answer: 2:57
